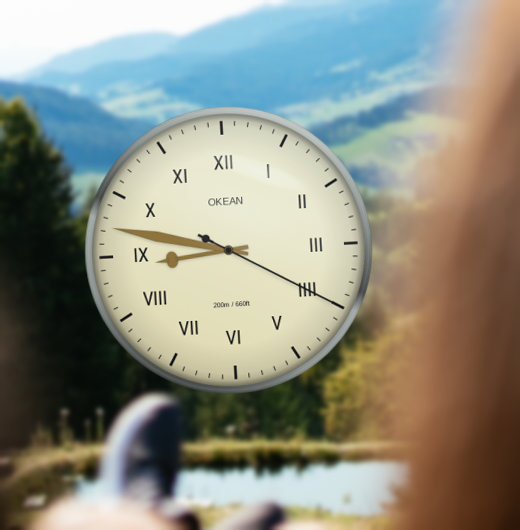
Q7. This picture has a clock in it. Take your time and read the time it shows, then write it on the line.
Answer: 8:47:20
